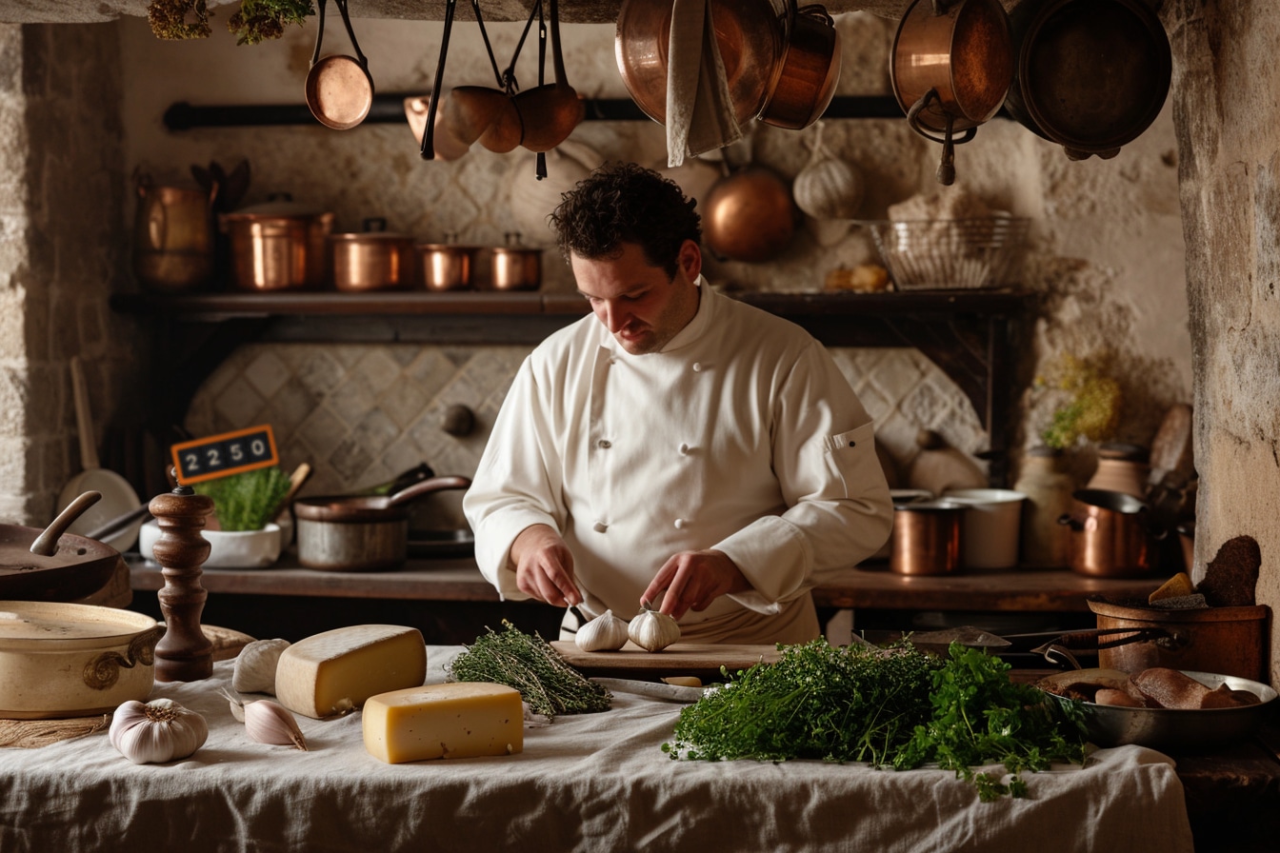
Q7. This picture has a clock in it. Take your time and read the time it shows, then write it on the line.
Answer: 22:50
